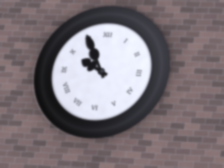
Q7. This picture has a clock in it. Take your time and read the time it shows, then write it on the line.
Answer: 9:55
